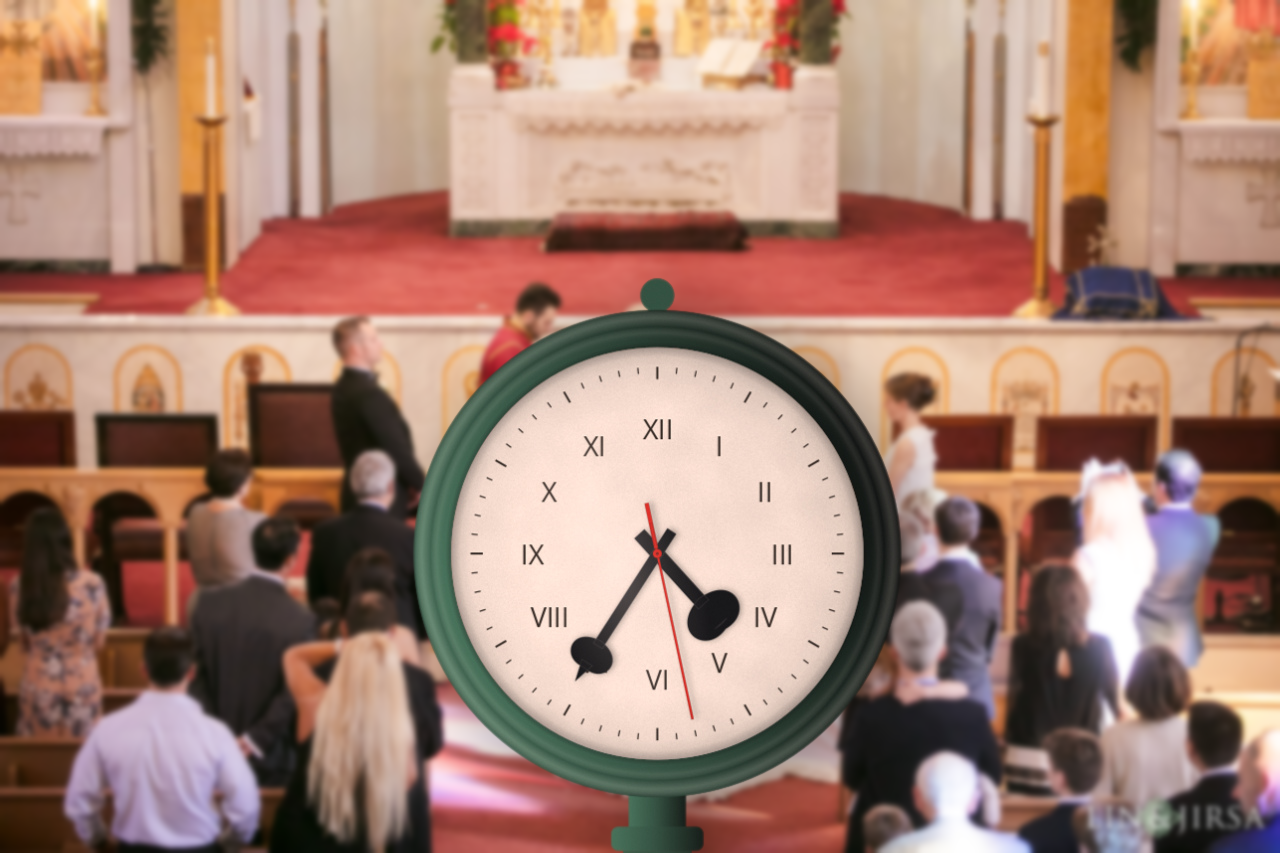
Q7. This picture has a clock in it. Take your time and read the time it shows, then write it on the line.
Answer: 4:35:28
